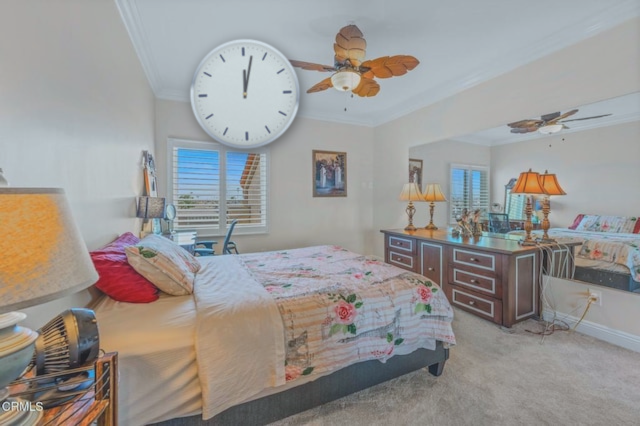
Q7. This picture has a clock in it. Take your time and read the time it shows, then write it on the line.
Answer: 12:02
